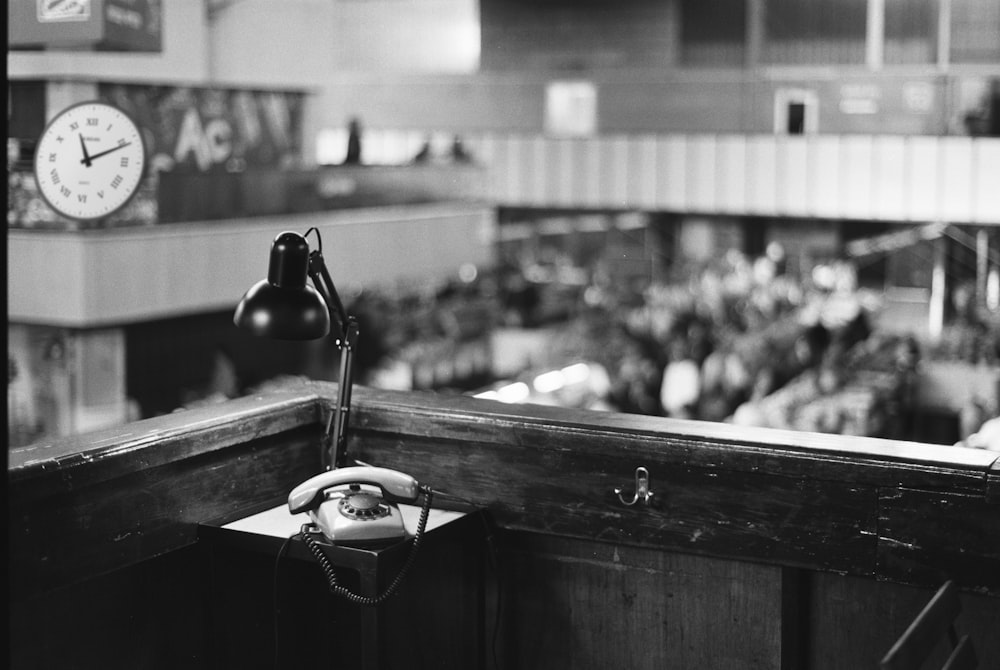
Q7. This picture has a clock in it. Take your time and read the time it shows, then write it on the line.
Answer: 11:11
